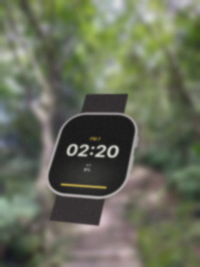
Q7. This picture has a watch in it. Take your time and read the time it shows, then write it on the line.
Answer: 2:20
